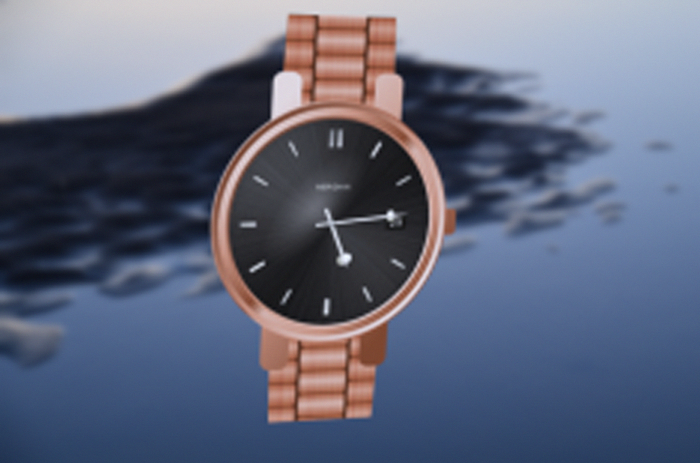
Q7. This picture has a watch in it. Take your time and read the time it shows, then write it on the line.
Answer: 5:14
